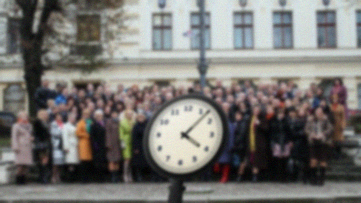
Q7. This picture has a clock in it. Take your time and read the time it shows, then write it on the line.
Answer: 4:07
